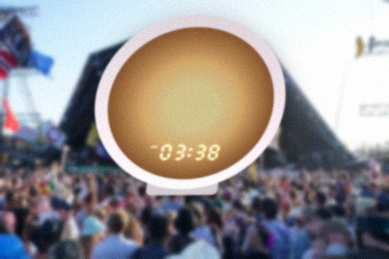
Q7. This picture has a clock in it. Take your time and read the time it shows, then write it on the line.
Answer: 3:38
